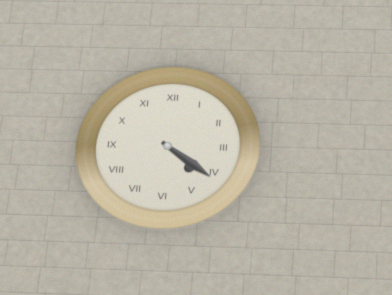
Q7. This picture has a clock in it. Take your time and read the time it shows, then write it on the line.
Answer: 4:21
